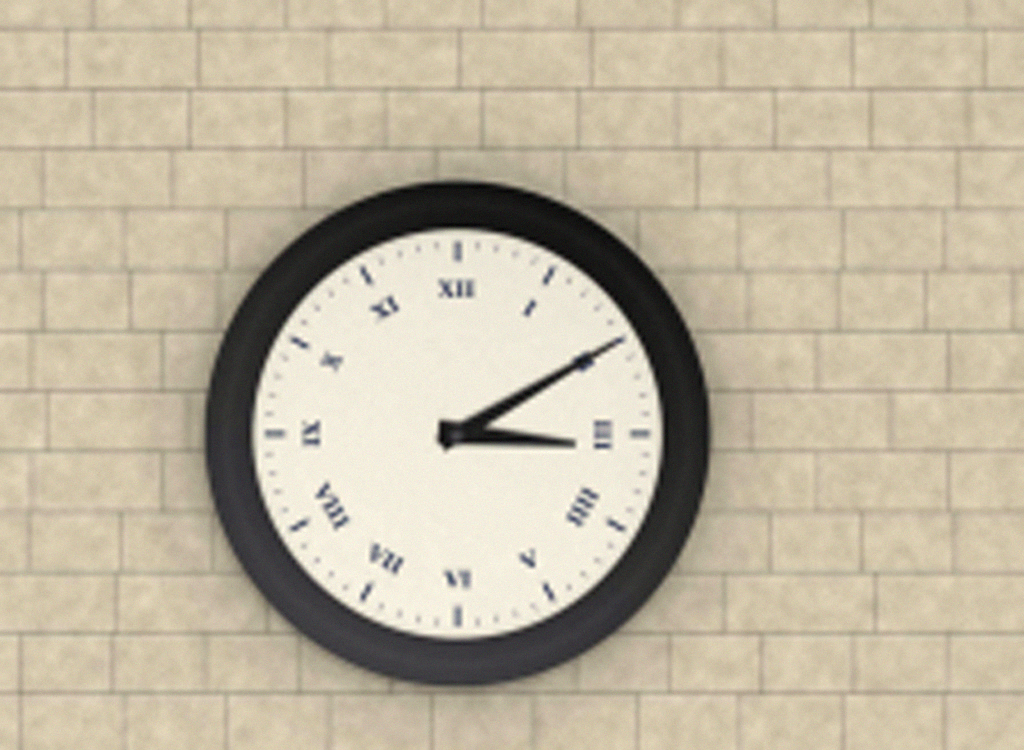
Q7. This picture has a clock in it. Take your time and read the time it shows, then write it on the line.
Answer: 3:10
